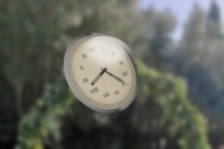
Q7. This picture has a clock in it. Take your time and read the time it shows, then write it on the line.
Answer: 8:24
